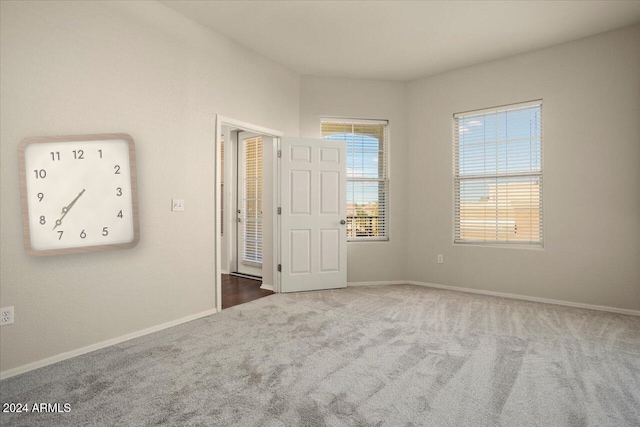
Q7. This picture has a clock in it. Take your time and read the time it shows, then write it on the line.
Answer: 7:37
